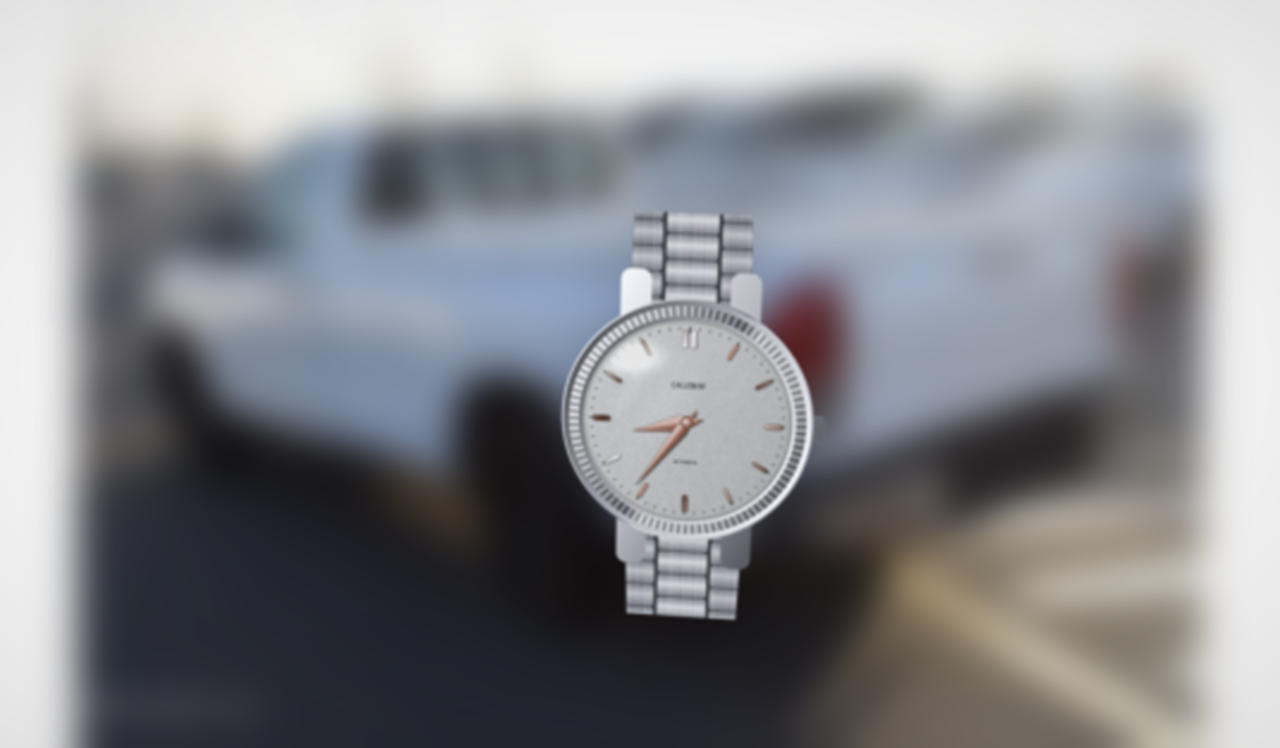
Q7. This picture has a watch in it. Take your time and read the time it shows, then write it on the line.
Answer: 8:36
